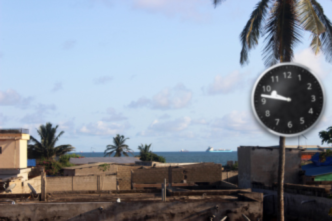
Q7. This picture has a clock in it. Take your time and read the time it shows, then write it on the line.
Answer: 9:47
